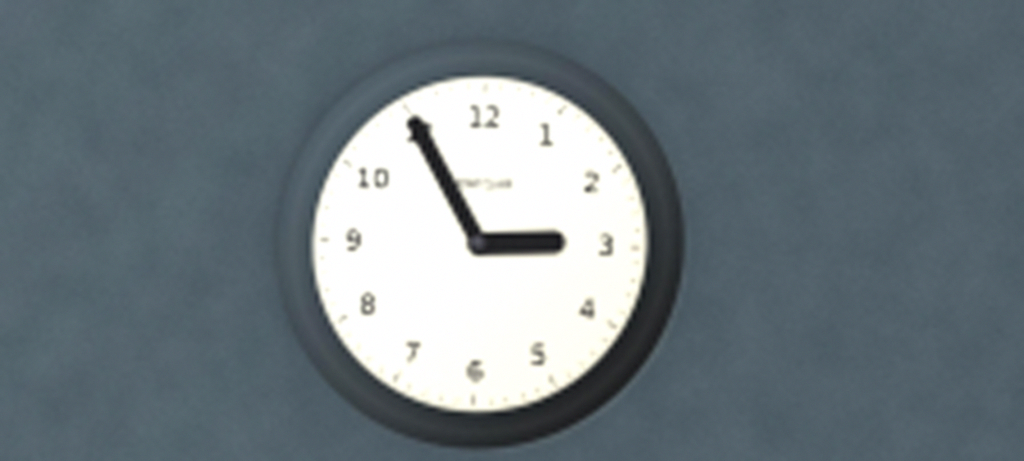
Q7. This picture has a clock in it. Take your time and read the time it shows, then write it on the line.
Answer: 2:55
